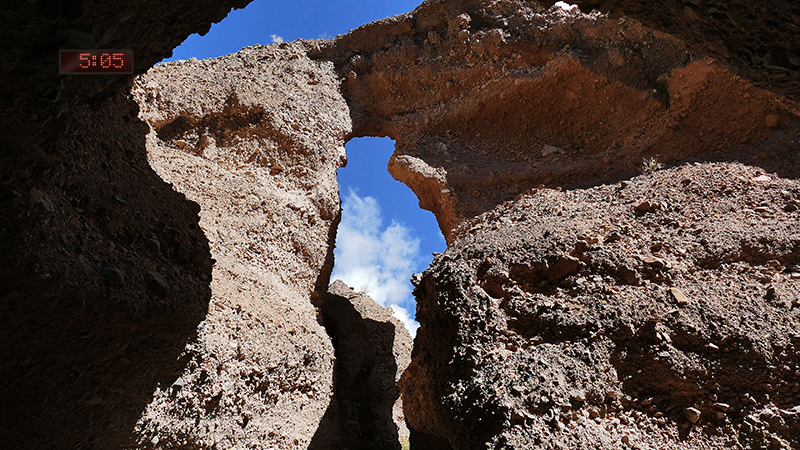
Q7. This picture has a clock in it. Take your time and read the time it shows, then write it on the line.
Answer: 5:05
